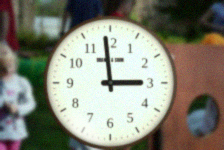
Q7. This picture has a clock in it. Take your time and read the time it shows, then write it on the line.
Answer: 2:59
